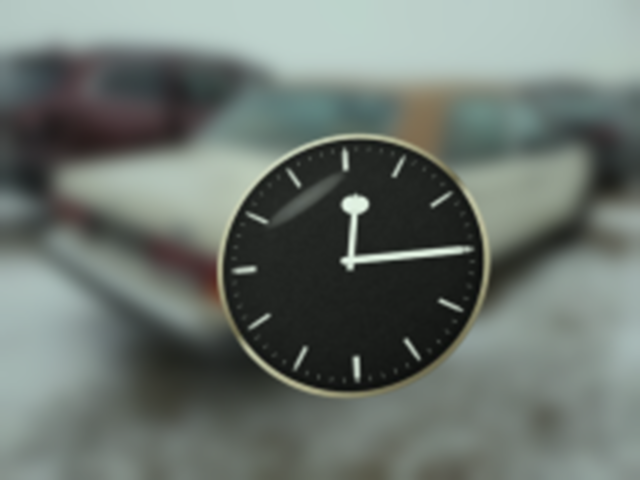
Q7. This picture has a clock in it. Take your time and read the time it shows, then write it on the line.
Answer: 12:15
